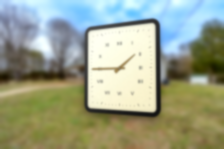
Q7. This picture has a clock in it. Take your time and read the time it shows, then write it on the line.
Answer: 1:45
